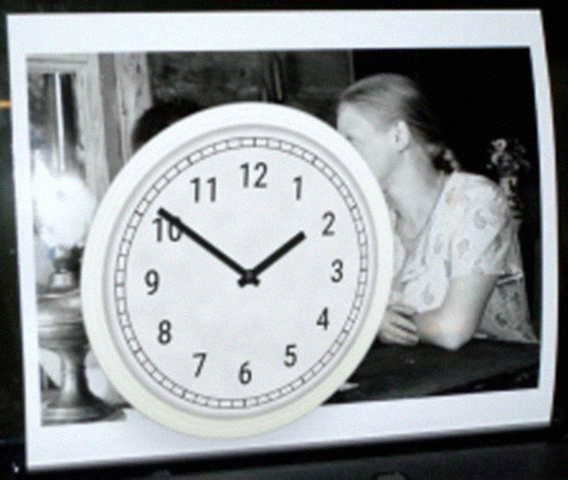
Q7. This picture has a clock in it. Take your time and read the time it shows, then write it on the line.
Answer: 1:51
